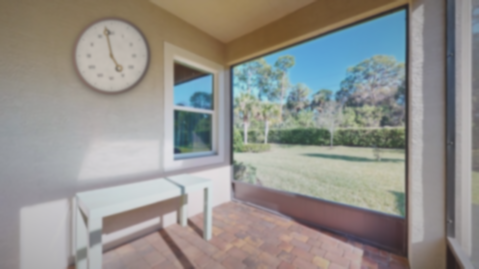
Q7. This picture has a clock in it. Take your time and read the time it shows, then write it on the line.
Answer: 4:58
